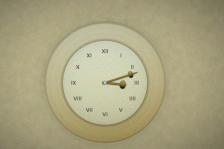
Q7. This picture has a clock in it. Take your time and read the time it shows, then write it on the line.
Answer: 3:12
